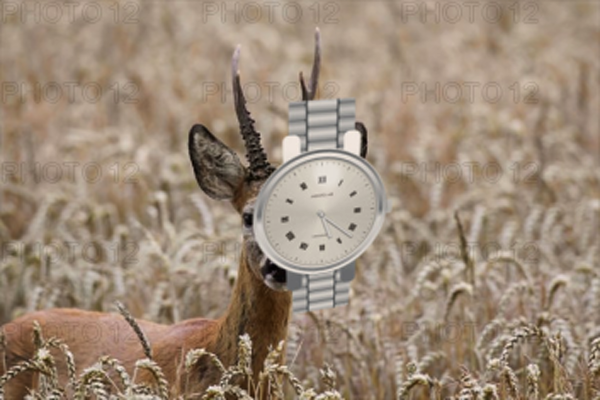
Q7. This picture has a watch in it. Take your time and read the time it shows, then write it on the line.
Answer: 5:22
